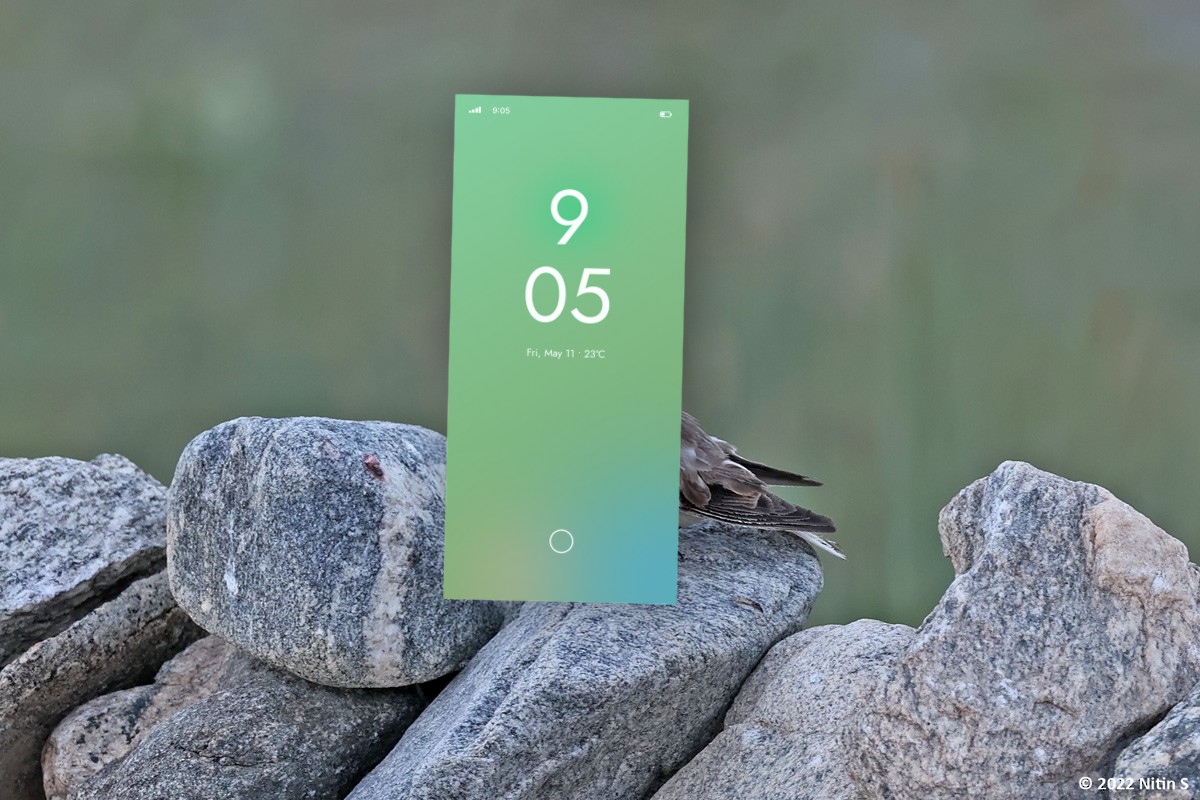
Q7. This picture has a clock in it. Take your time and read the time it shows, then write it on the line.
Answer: 9:05
